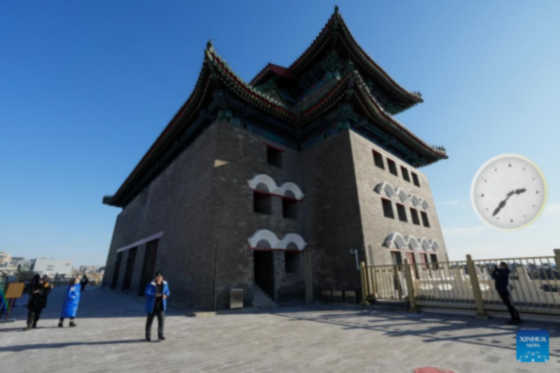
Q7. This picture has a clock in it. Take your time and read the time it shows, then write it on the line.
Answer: 2:37
